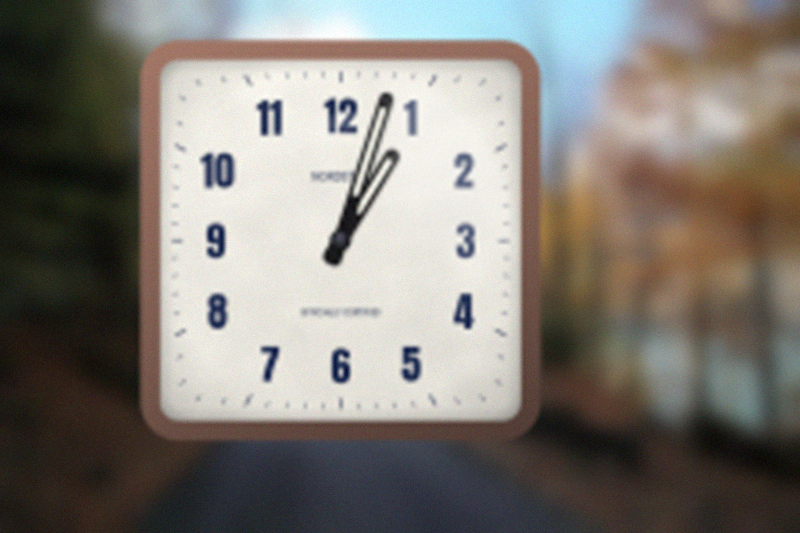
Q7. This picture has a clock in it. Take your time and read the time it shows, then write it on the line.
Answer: 1:03
